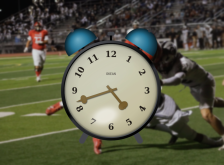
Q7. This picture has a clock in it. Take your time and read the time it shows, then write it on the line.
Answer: 4:42
